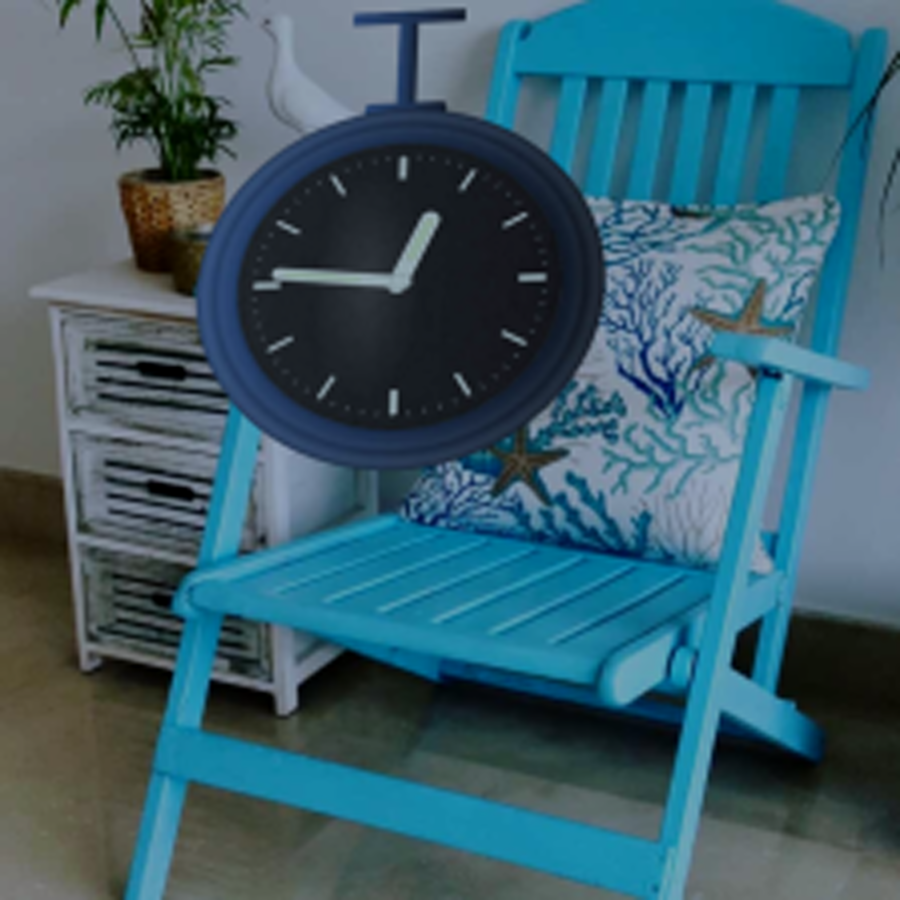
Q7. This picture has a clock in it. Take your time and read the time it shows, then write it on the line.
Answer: 12:46
